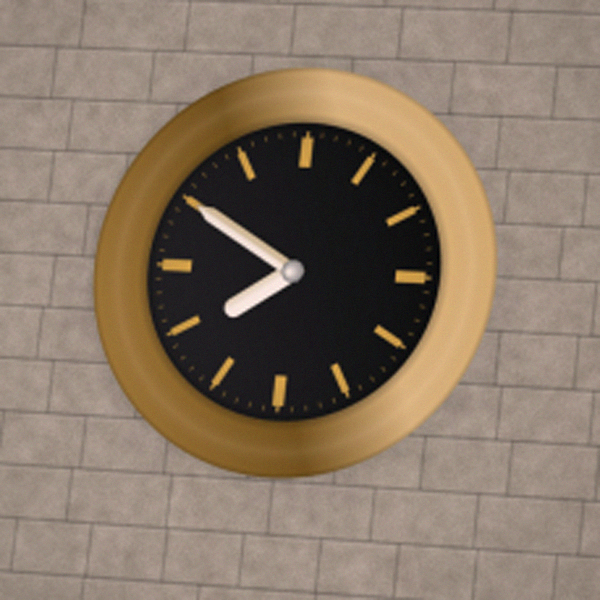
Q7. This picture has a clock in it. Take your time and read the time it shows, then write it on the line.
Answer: 7:50
